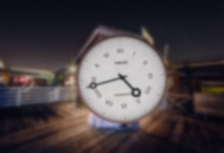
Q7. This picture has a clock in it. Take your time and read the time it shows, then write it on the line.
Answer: 4:43
